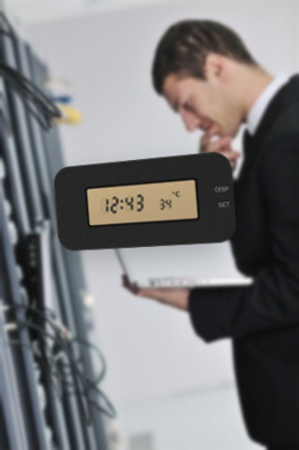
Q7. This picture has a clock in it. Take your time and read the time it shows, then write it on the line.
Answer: 12:43
